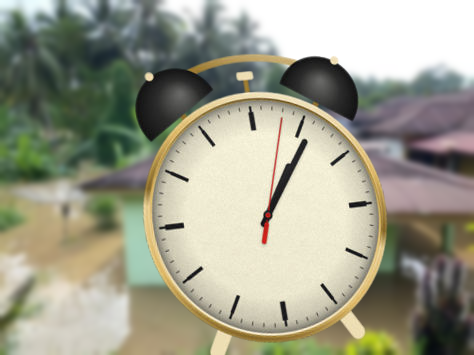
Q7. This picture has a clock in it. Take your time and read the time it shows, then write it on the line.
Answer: 1:06:03
